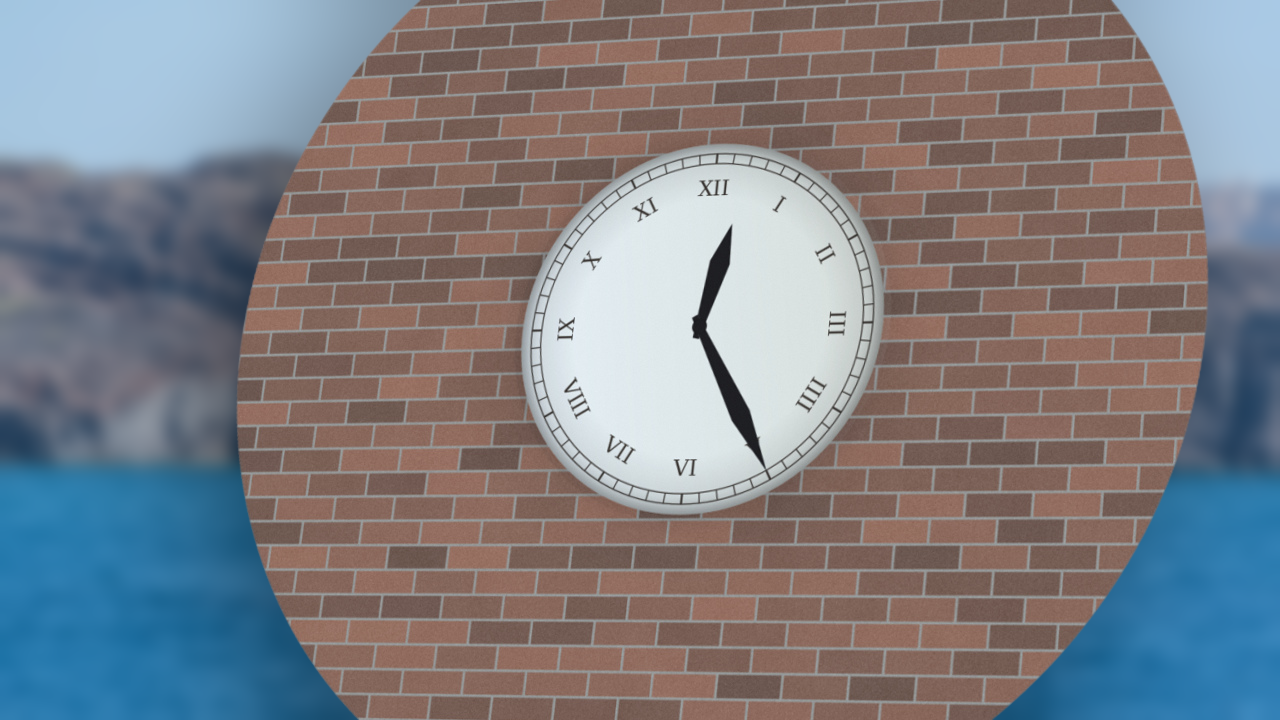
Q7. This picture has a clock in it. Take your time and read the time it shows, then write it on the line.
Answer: 12:25
